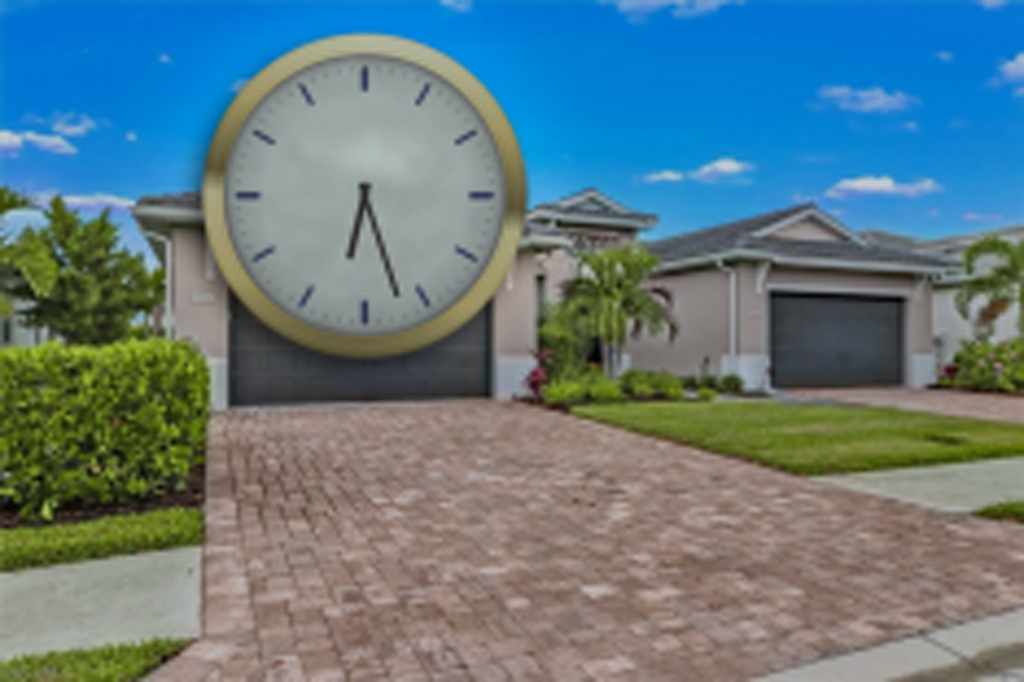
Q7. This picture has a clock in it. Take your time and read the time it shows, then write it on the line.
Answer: 6:27
